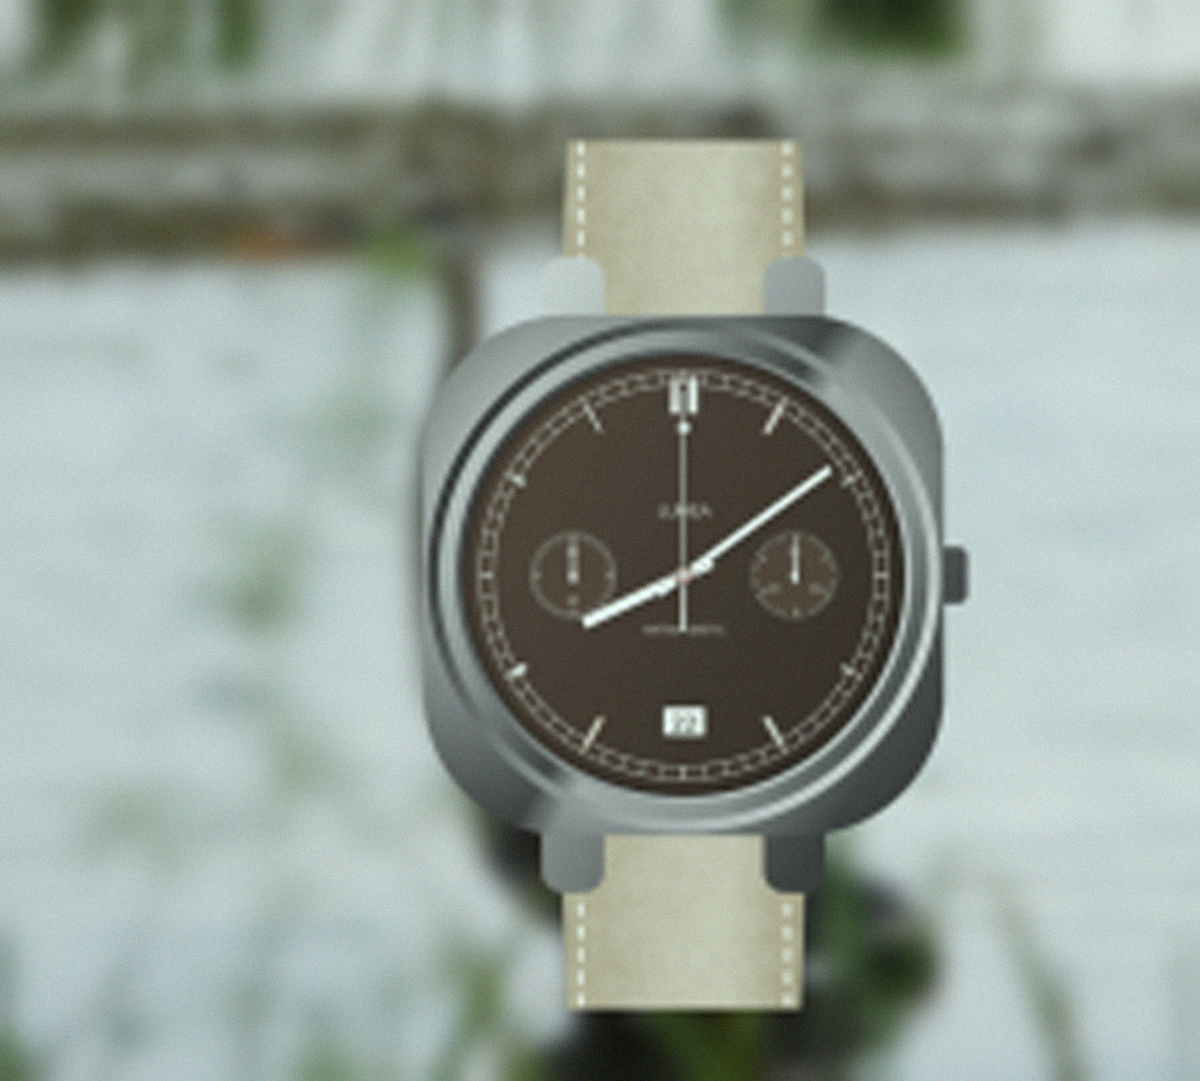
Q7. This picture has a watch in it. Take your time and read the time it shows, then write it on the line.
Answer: 8:09
